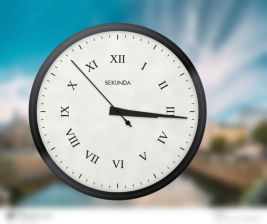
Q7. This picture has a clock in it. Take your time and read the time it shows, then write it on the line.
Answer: 3:15:53
